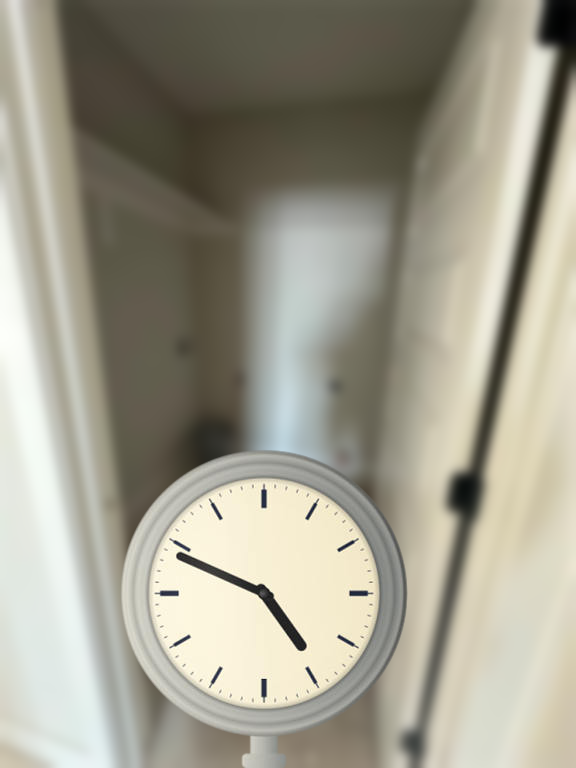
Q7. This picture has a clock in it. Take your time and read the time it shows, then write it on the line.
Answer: 4:49
